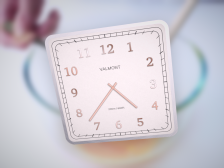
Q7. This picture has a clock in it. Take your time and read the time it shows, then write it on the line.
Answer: 4:37
